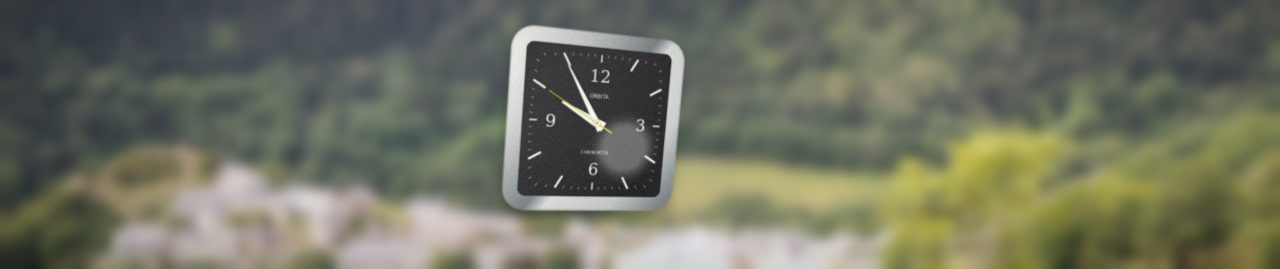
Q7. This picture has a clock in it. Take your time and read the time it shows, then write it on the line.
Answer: 9:54:50
